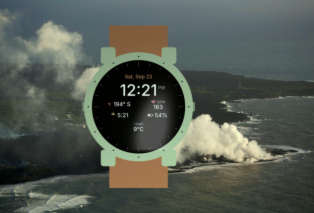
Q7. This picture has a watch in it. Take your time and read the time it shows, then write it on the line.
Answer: 12:21
